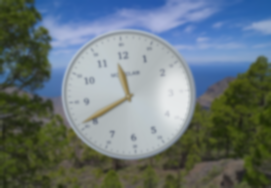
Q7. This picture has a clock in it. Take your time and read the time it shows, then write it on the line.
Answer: 11:41
